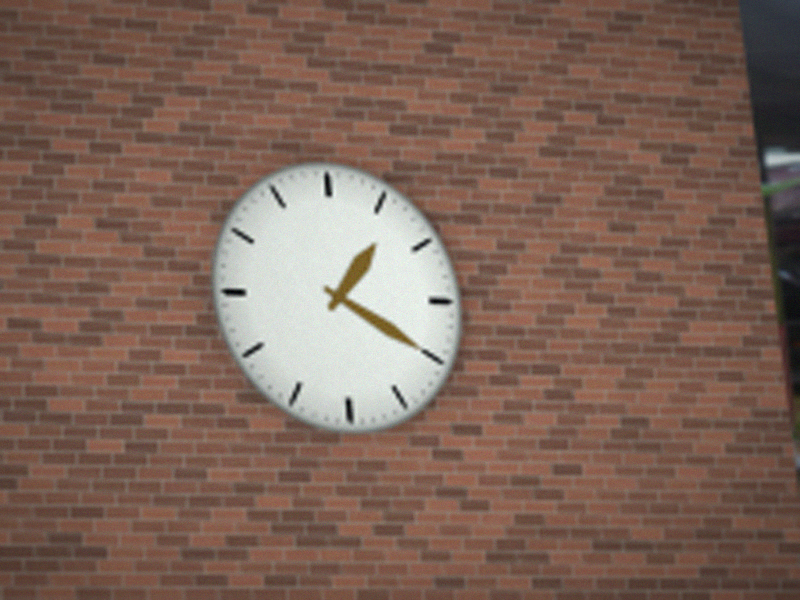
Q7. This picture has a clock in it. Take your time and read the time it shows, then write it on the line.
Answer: 1:20
